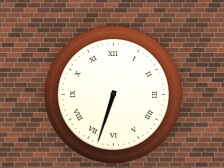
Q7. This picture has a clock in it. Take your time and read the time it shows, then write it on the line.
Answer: 6:33
